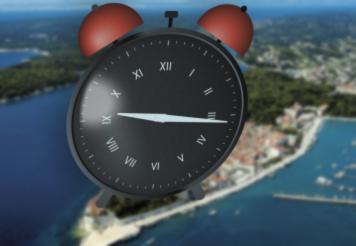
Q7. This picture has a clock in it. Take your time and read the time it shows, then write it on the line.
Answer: 9:16
